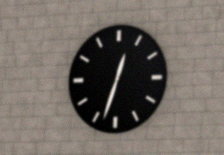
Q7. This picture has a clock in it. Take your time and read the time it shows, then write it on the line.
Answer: 12:33
